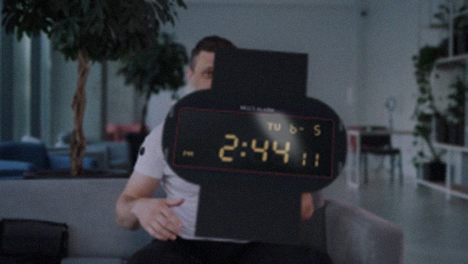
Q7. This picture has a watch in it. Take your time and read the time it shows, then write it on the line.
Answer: 2:44:11
